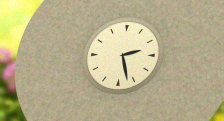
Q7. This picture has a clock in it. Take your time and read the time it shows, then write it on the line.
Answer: 2:27
